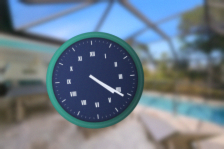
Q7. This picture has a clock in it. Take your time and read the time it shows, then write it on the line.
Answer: 4:21
